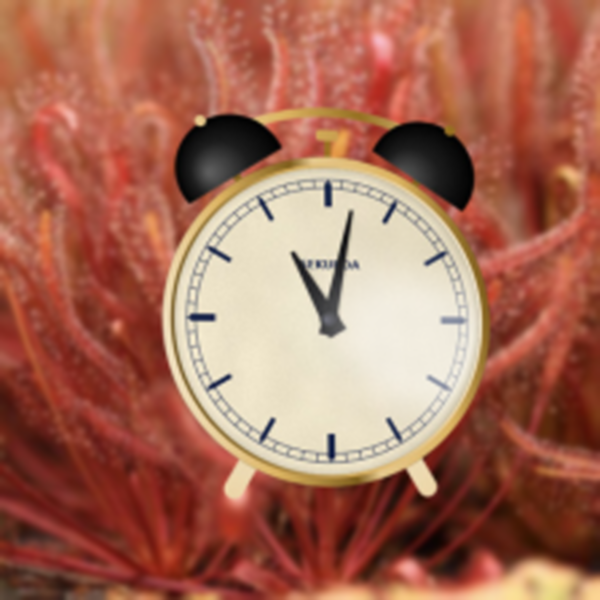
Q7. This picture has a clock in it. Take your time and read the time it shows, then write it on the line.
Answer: 11:02
